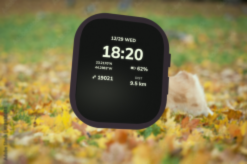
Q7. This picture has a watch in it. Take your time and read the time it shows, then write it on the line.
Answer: 18:20
